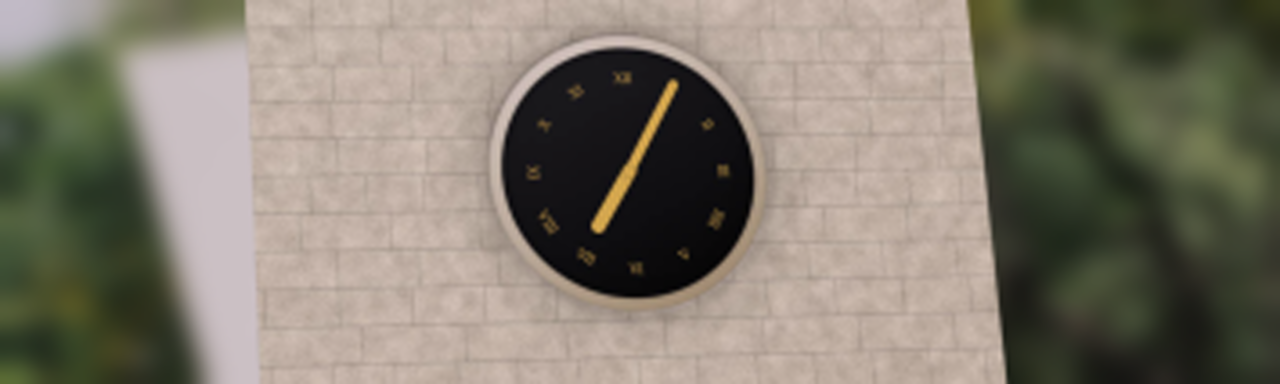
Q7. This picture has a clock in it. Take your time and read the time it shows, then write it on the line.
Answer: 7:05
